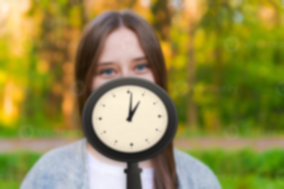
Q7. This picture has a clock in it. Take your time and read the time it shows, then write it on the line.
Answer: 1:01
